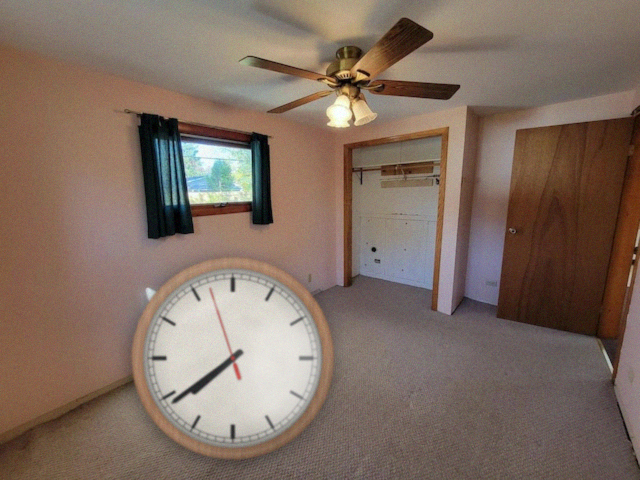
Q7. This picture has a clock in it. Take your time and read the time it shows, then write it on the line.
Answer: 7:38:57
